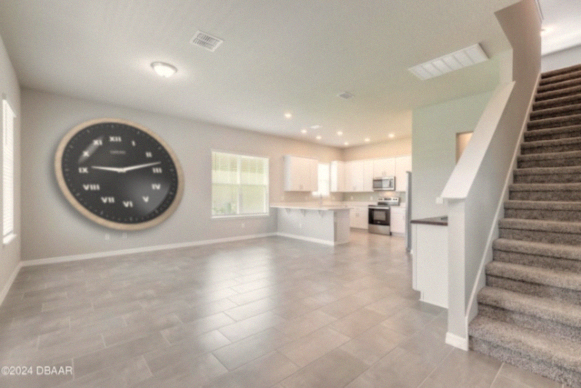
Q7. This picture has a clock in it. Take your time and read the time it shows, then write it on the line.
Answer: 9:13
